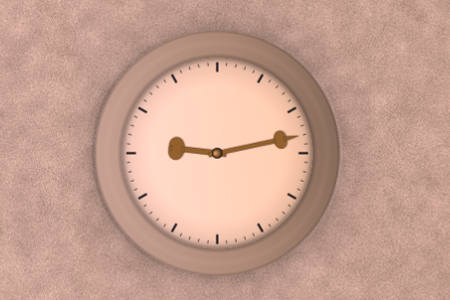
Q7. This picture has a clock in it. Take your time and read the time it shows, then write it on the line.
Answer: 9:13
